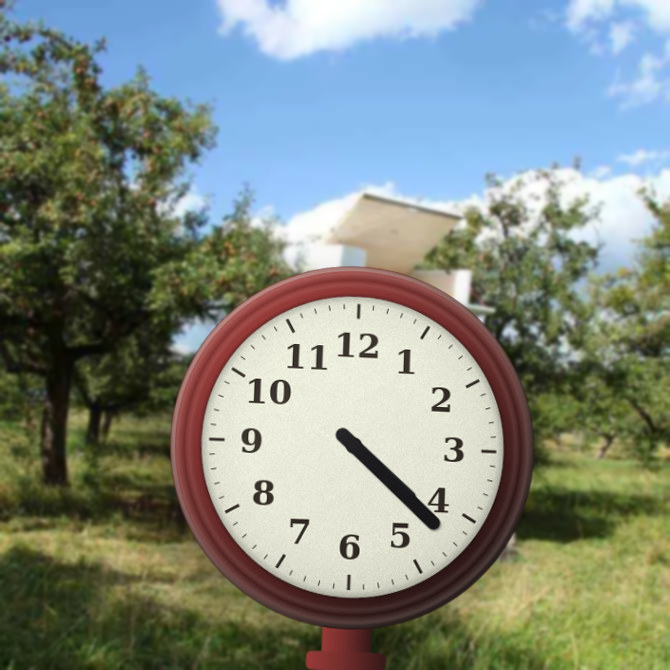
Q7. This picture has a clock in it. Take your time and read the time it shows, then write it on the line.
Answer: 4:22
